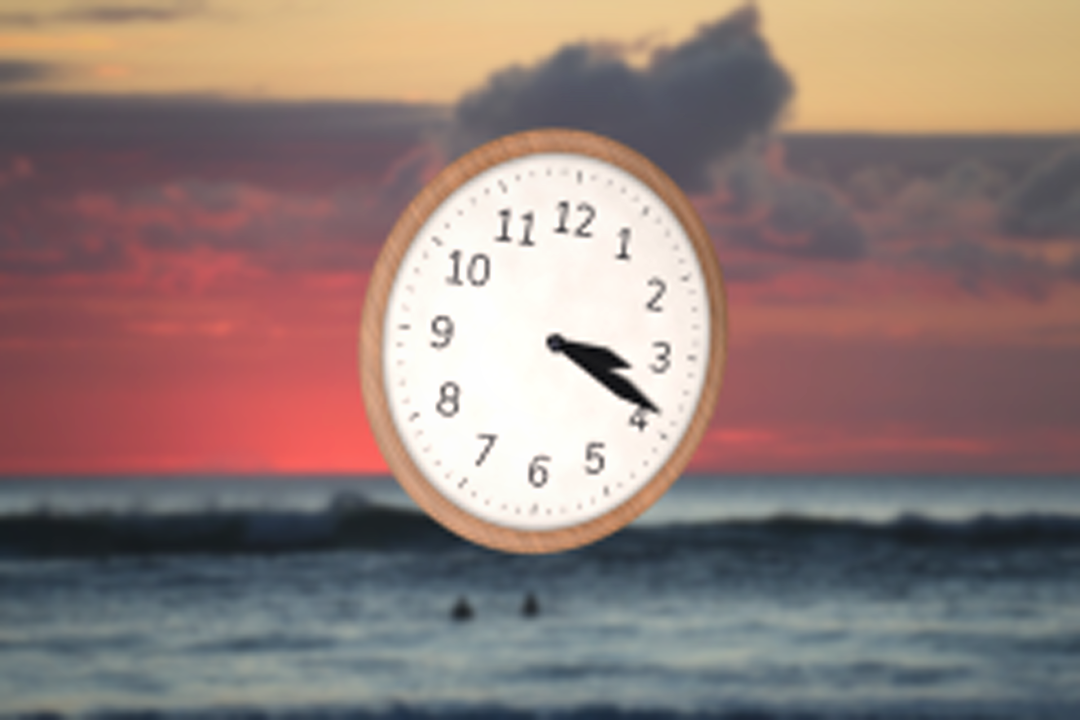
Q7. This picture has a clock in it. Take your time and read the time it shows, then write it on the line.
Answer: 3:19
